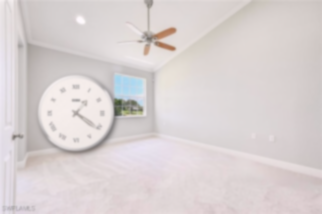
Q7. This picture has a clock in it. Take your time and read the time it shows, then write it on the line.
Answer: 1:21
